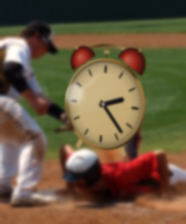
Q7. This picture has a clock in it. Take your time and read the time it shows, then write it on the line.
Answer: 2:23
